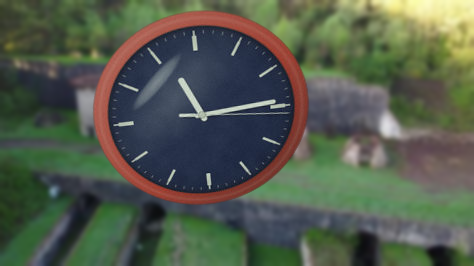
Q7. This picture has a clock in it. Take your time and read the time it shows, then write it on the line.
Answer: 11:14:16
